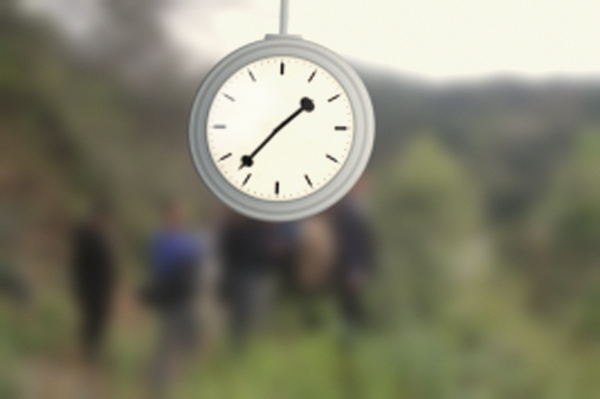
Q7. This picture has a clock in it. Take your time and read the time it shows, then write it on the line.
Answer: 1:37
